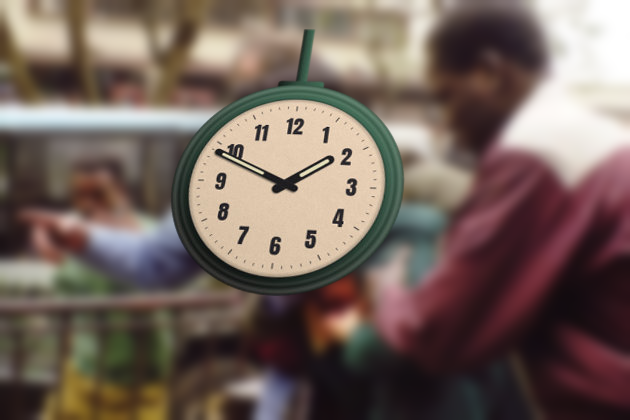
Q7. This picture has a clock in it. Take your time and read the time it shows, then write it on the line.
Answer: 1:49
